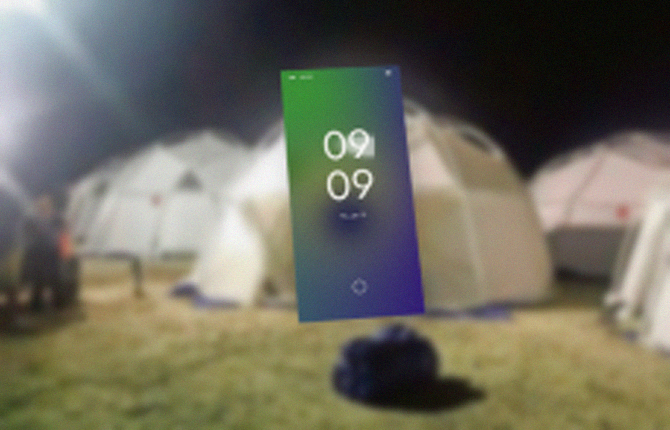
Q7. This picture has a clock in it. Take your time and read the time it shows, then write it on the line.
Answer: 9:09
